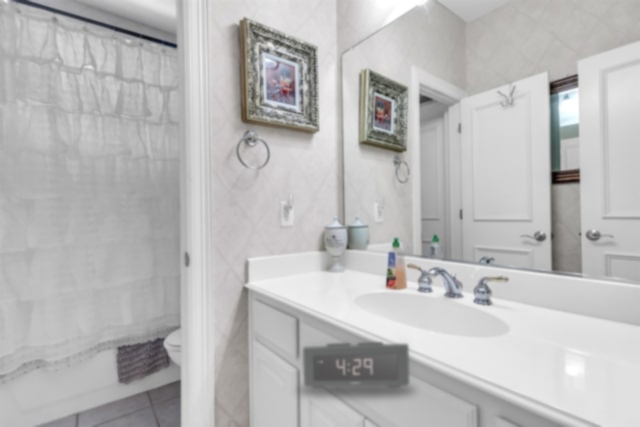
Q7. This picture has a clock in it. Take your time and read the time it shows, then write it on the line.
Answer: 4:29
